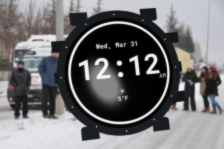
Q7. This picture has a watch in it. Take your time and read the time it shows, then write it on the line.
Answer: 12:12
